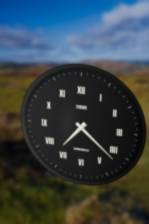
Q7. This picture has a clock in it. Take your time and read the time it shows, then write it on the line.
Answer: 7:22
